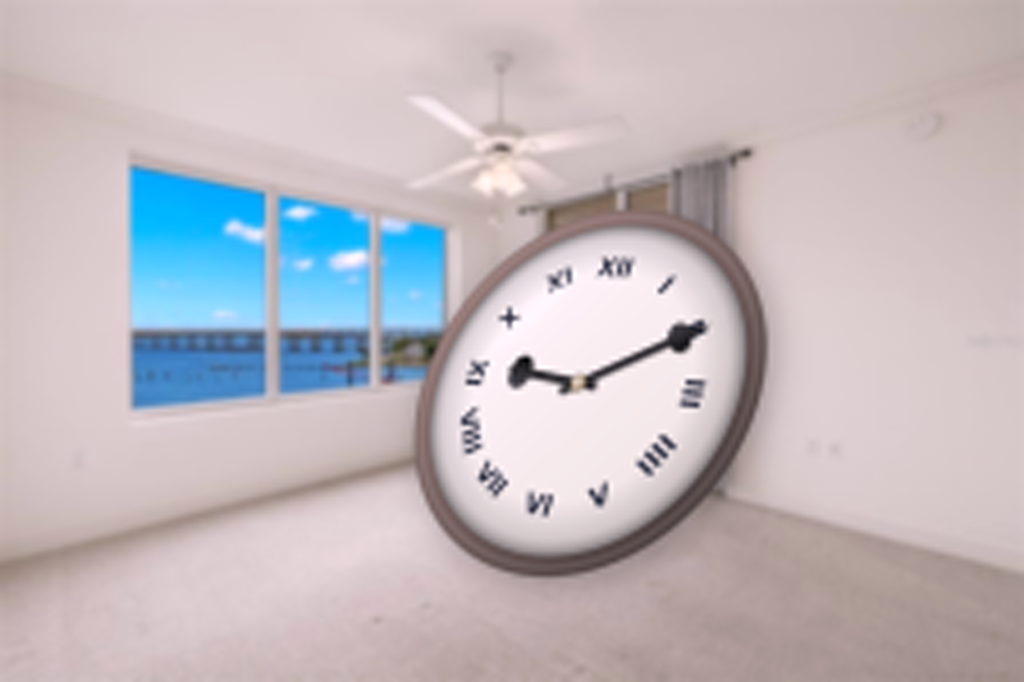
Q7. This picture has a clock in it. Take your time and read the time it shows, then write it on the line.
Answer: 9:10
